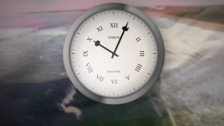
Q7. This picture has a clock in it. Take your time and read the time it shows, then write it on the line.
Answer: 10:04
